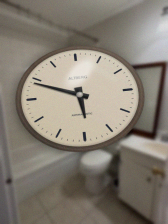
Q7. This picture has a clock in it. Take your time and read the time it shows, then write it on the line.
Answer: 5:49
